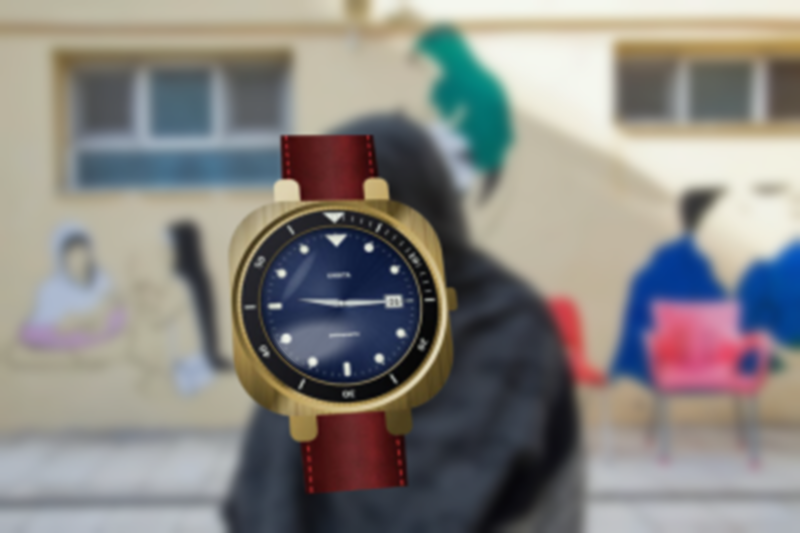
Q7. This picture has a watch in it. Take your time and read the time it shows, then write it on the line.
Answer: 9:15
